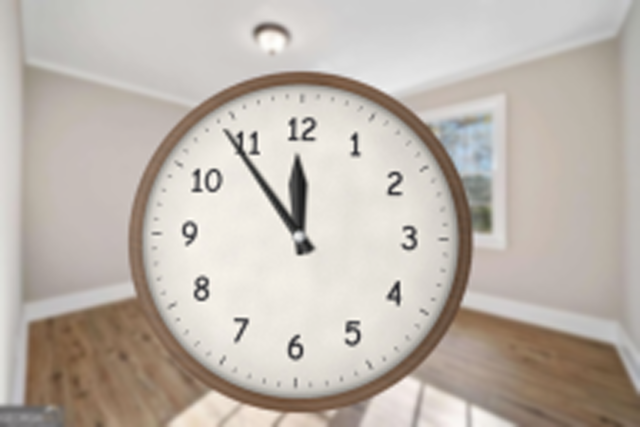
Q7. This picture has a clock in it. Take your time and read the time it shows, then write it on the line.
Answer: 11:54
